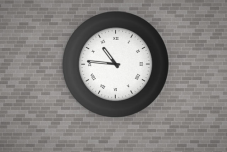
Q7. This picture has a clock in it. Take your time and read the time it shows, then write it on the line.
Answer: 10:46
